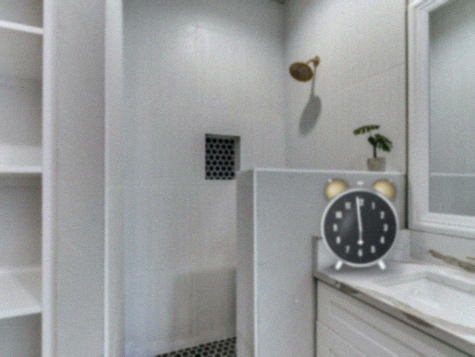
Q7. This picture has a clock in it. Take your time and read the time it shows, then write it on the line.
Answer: 5:59
